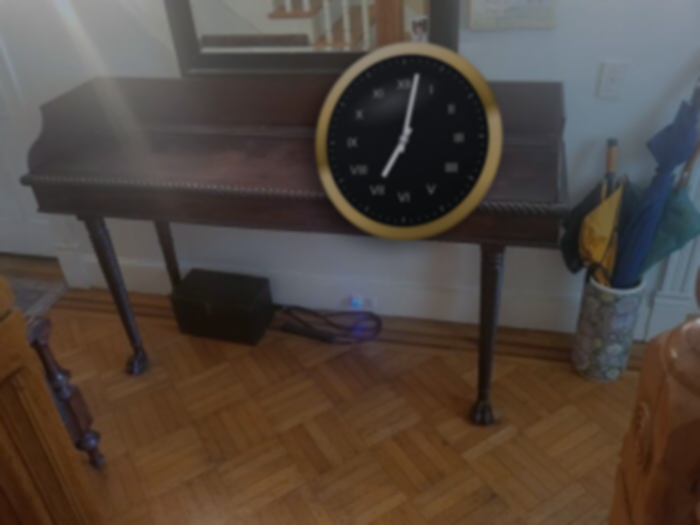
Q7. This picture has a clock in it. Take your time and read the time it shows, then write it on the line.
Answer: 7:02
